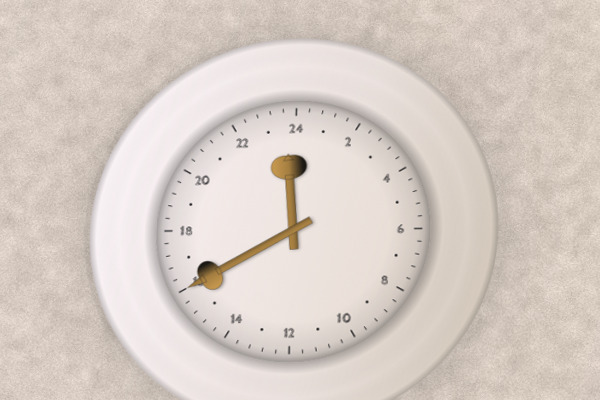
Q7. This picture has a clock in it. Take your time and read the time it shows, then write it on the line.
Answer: 23:40
